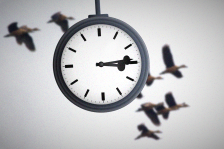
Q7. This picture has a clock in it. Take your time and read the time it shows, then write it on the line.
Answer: 3:14
